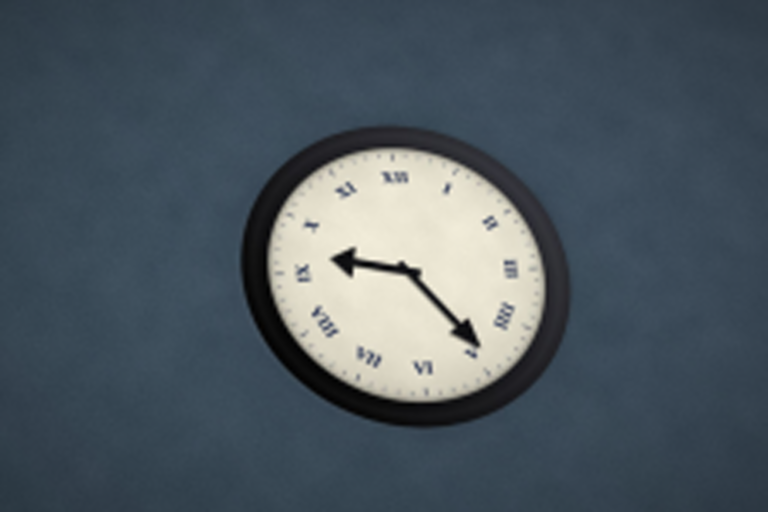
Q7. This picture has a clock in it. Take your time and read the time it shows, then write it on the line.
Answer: 9:24
